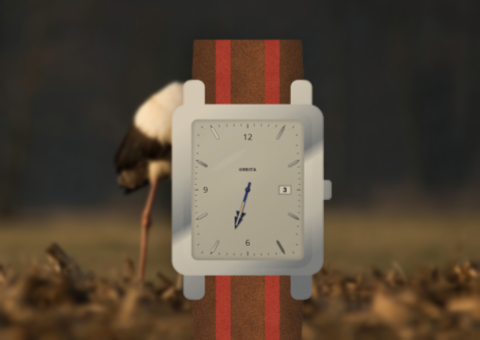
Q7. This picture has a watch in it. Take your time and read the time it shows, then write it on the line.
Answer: 6:33
